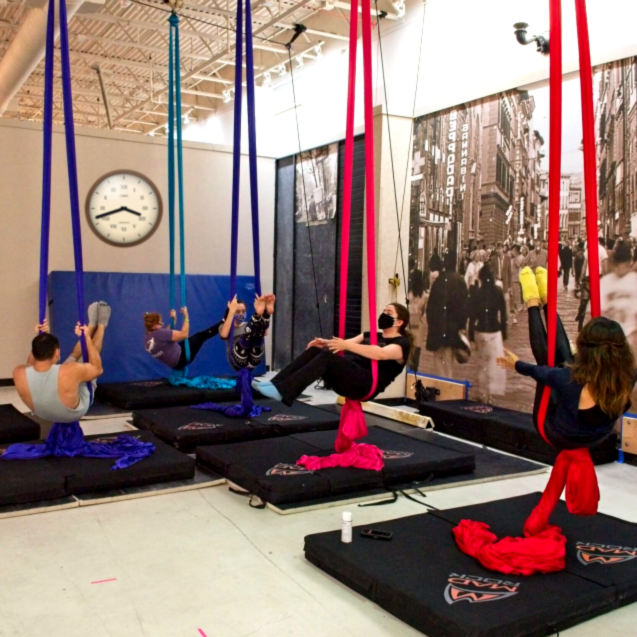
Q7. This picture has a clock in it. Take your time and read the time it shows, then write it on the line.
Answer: 3:42
